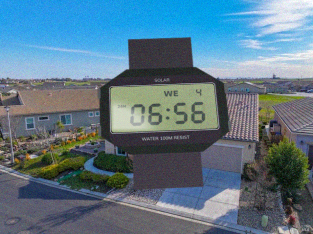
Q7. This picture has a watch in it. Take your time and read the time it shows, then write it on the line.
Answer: 6:56
